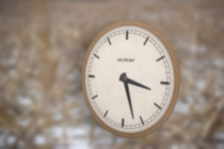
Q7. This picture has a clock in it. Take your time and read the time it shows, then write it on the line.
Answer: 3:27
